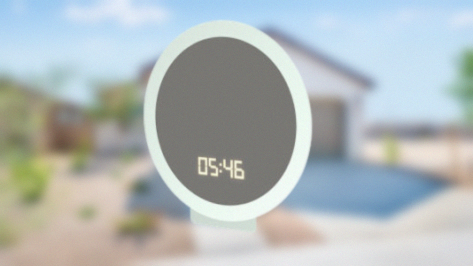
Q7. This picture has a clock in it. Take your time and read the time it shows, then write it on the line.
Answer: 5:46
